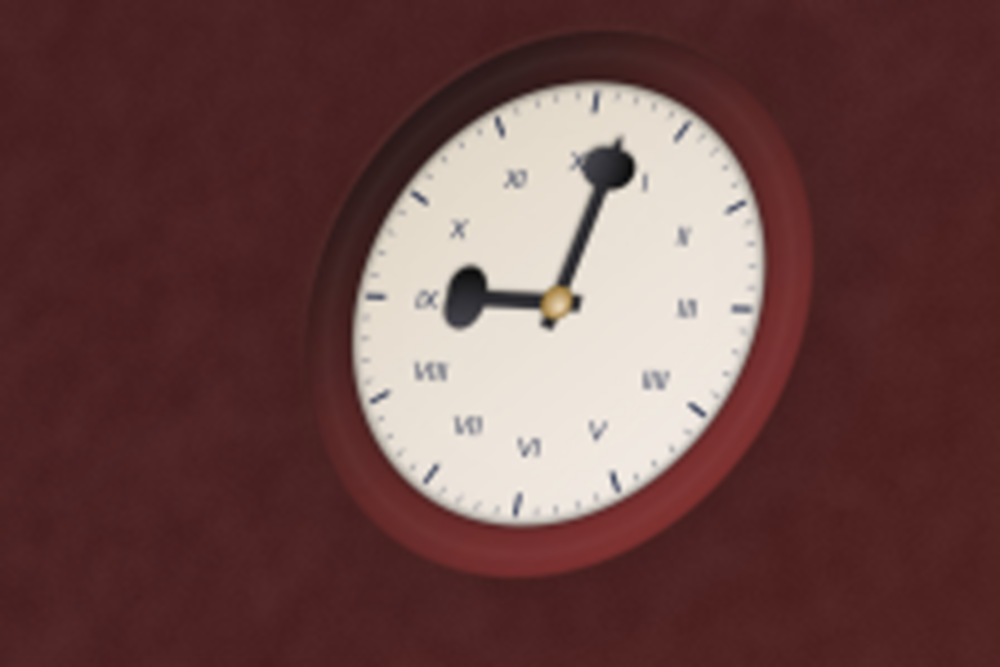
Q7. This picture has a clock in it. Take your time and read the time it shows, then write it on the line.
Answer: 9:02
